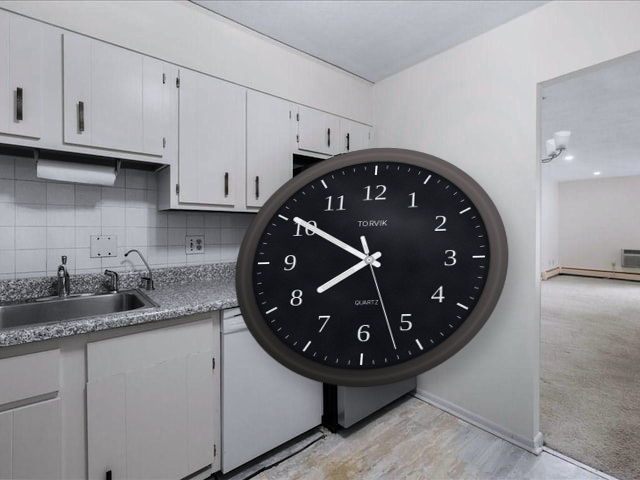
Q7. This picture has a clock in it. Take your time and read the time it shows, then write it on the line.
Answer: 7:50:27
